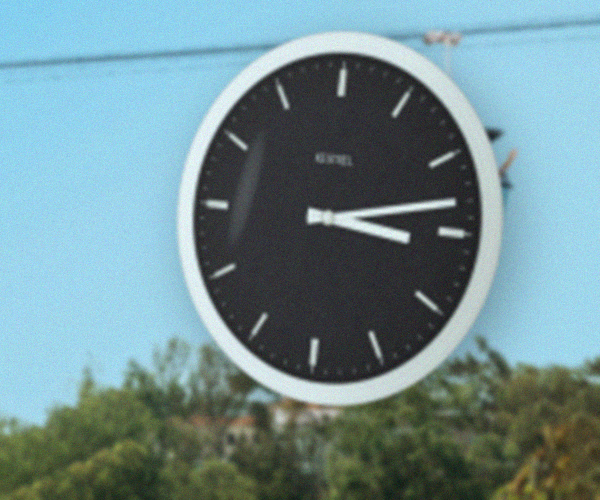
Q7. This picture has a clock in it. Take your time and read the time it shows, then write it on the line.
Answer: 3:13
